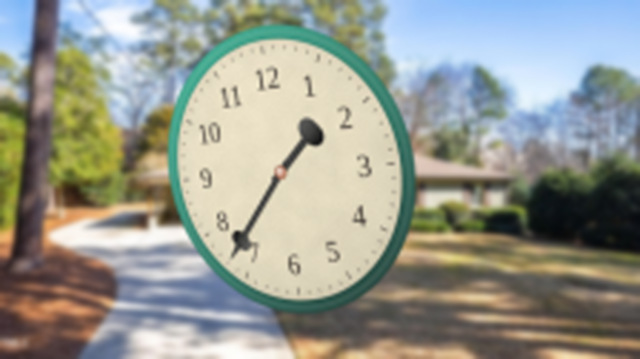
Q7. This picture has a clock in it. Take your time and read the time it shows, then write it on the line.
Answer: 1:37
